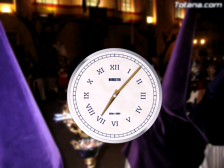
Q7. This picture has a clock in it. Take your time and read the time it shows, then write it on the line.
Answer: 7:07
